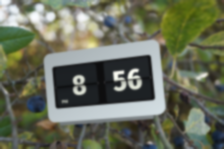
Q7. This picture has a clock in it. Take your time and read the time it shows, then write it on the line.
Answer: 8:56
